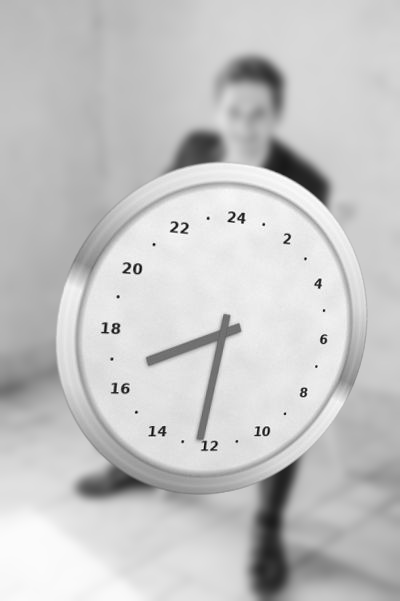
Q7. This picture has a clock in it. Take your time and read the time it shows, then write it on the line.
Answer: 16:31
